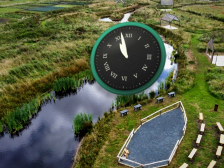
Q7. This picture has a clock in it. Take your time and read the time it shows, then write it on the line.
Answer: 10:57
